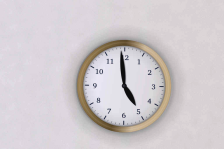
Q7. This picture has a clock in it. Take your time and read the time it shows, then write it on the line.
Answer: 4:59
